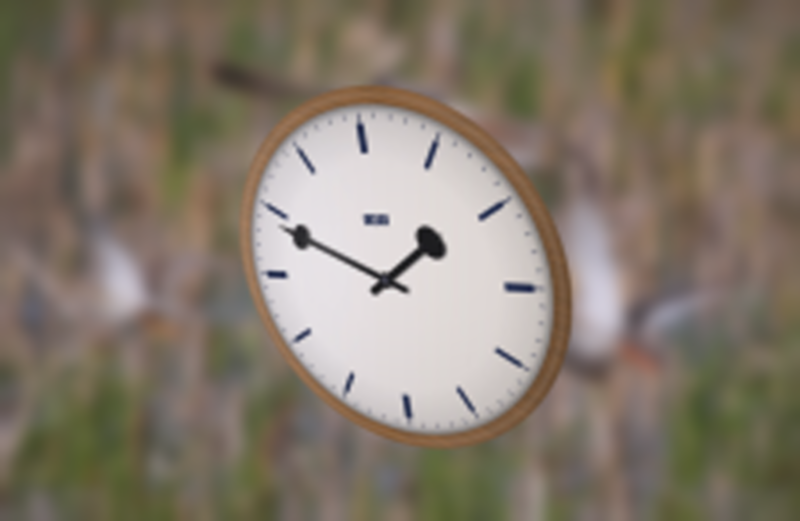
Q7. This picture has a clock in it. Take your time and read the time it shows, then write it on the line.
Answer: 1:49
